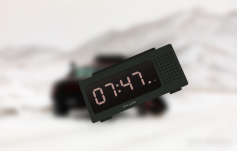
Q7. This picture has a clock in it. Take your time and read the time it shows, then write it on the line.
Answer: 7:47
